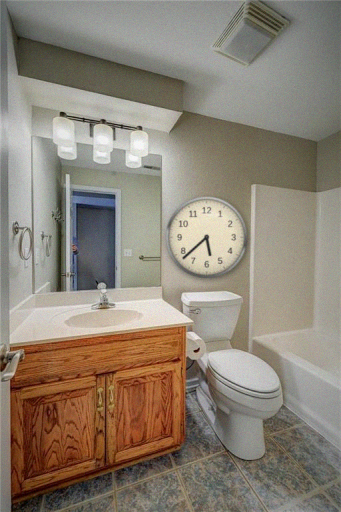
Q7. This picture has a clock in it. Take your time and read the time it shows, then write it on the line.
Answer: 5:38
